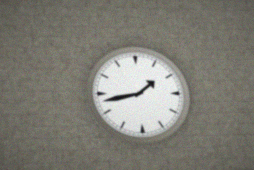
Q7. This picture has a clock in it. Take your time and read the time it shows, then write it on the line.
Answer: 1:43
